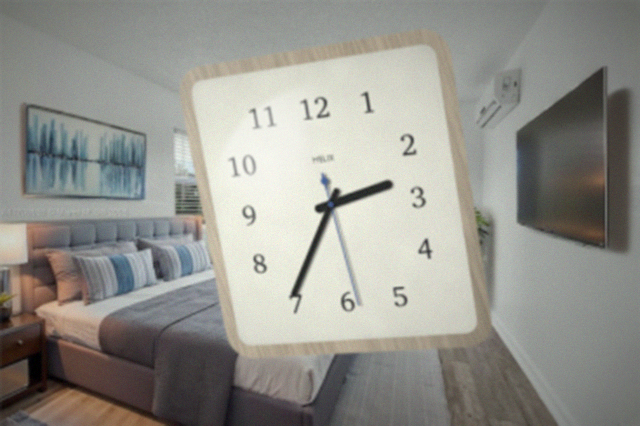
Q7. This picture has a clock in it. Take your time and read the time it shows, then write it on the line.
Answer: 2:35:29
